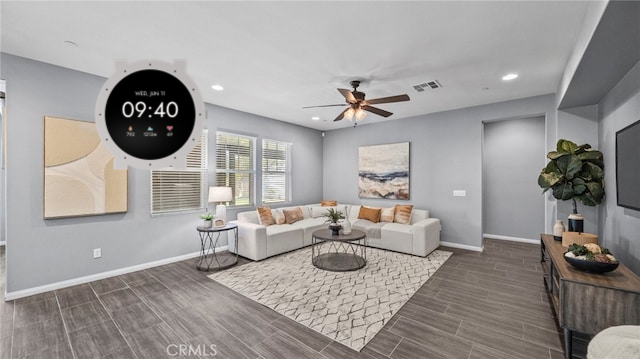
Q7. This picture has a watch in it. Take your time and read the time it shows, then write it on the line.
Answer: 9:40
